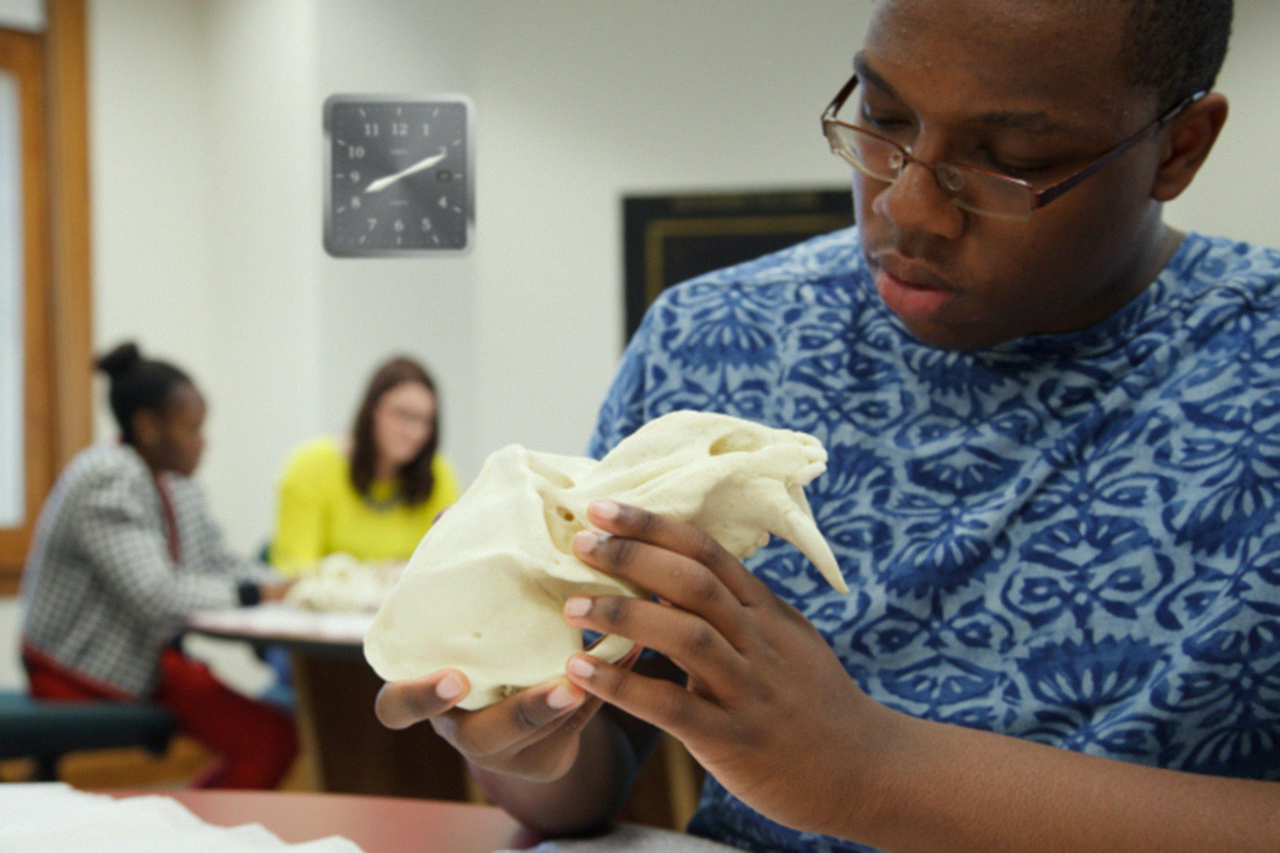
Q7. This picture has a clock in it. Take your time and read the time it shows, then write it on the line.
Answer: 8:11
